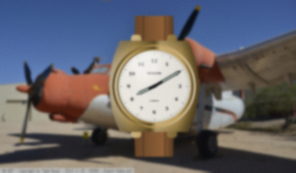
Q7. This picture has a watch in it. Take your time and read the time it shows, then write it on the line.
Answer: 8:10
